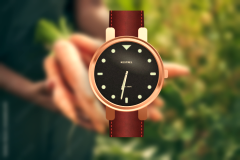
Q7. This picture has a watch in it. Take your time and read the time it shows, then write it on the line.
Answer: 6:32
